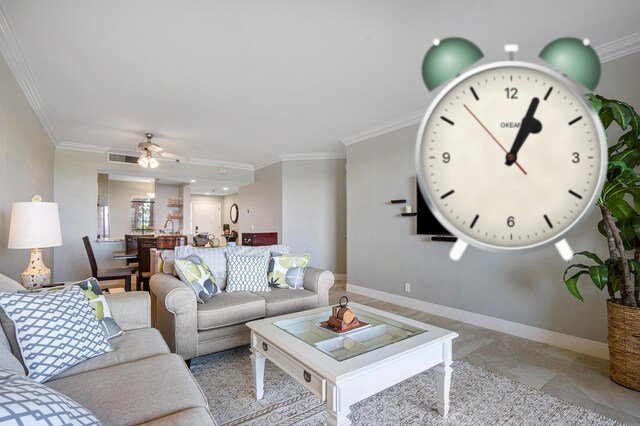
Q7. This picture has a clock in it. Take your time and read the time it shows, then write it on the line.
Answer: 1:03:53
